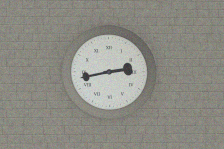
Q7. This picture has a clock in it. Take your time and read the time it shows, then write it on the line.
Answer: 2:43
